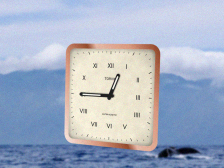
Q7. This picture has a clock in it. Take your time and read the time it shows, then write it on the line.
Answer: 12:45
